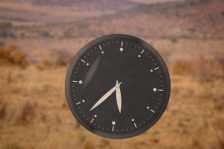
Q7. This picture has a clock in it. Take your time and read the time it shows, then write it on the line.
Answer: 5:37
